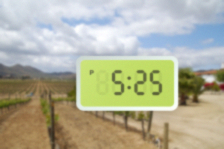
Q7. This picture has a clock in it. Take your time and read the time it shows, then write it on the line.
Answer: 5:25
